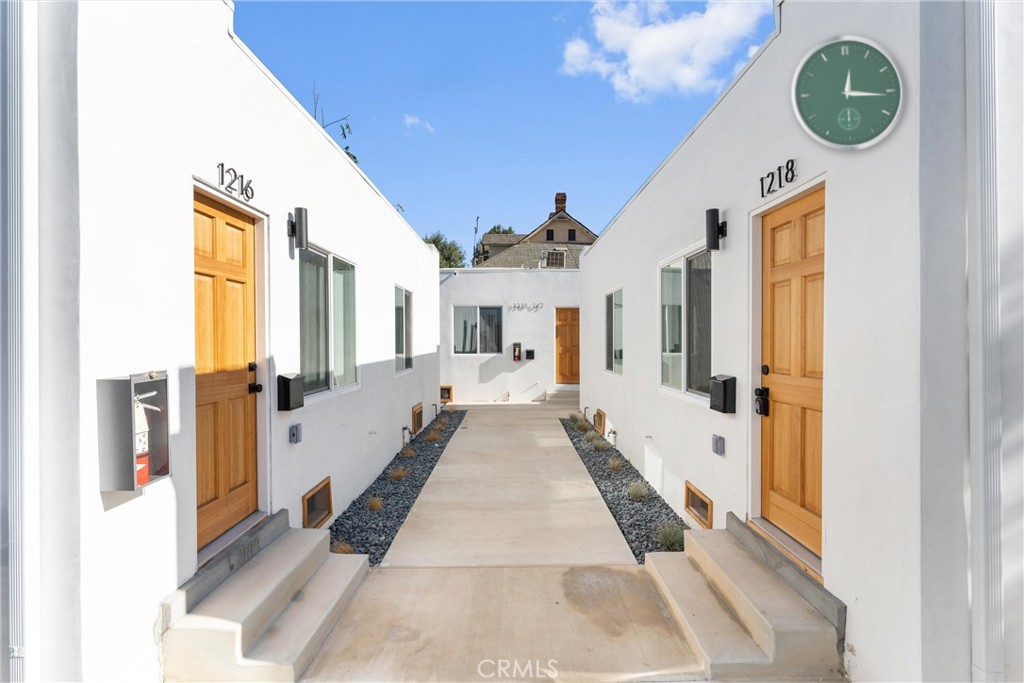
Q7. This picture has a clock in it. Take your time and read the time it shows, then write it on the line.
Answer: 12:16
